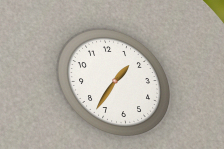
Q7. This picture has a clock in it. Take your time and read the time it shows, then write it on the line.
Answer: 1:37
